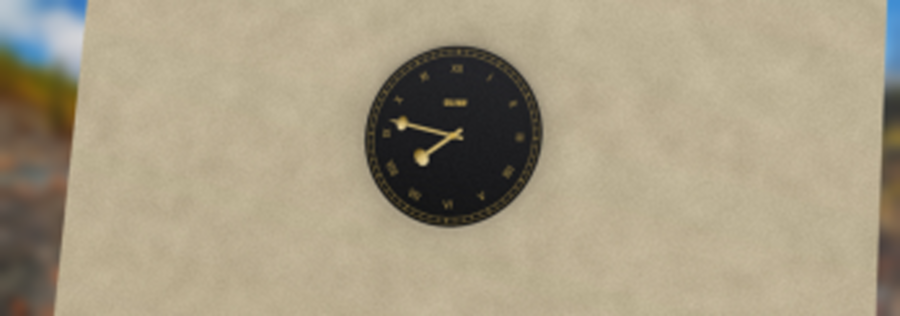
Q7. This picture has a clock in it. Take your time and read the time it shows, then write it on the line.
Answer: 7:47
